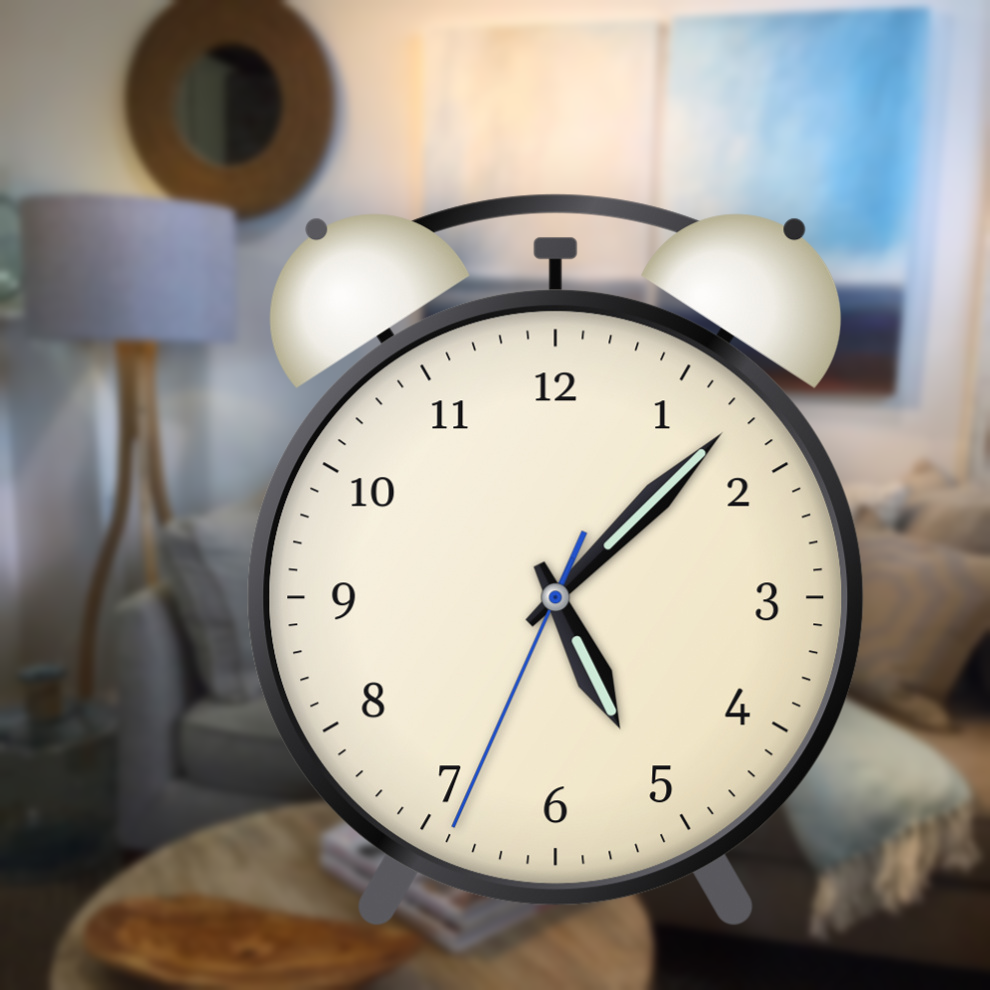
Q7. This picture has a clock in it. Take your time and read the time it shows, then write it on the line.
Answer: 5:07:34
